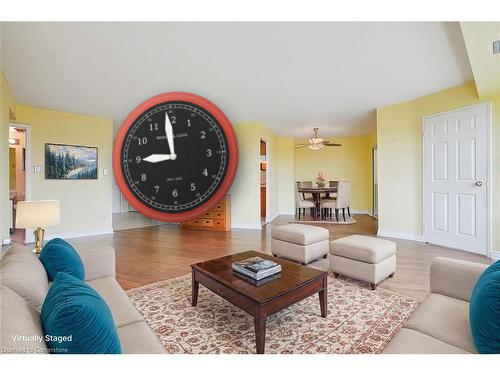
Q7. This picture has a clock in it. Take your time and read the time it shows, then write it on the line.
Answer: 8:59
